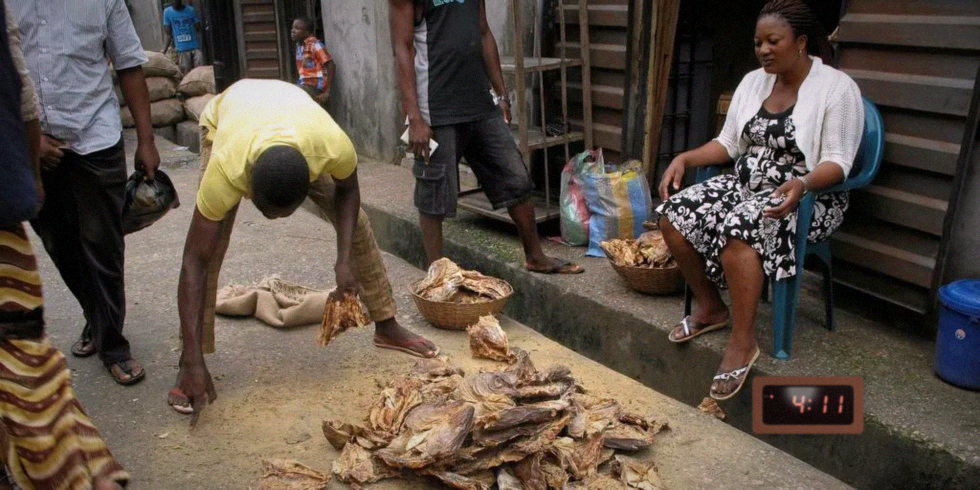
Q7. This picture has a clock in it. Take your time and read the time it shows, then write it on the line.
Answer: 4:11
